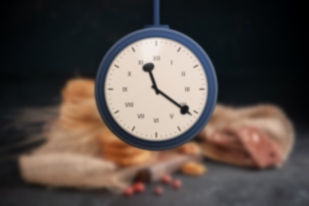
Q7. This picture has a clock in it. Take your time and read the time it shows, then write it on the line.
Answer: 11:21
